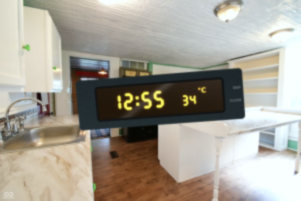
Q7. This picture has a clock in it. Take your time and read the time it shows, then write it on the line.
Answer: 12:55
